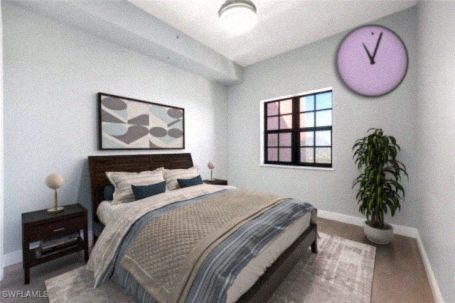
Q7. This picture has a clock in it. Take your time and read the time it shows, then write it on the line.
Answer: 11:03
